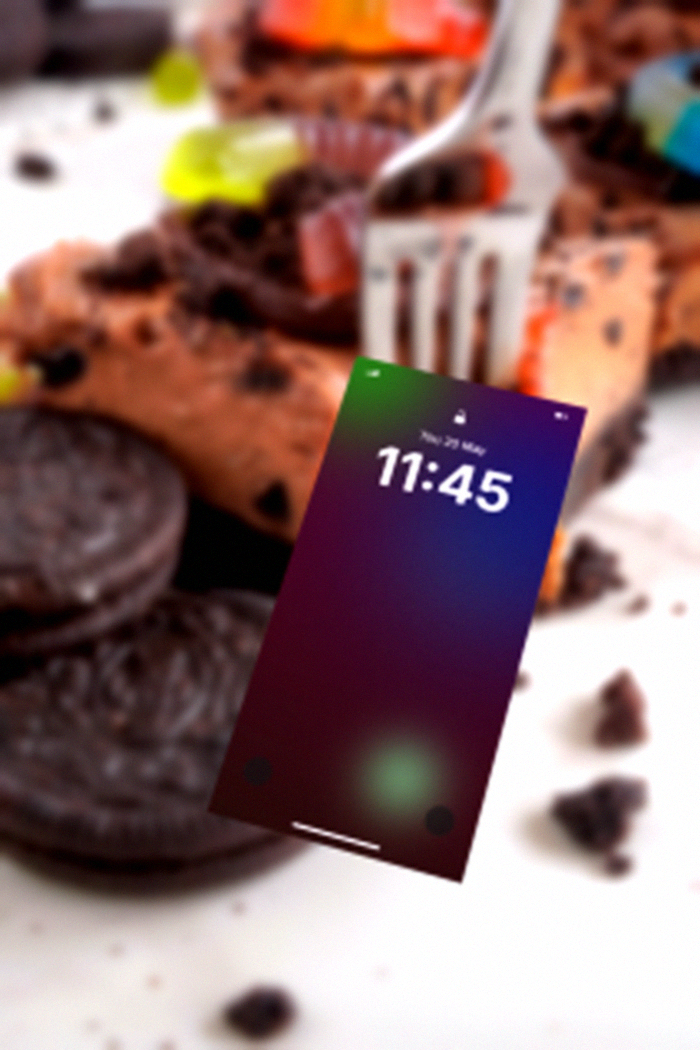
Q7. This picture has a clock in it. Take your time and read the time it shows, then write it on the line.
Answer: 11:45
